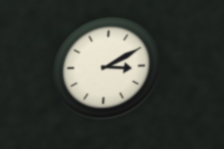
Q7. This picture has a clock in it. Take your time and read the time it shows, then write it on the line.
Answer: 3:10
